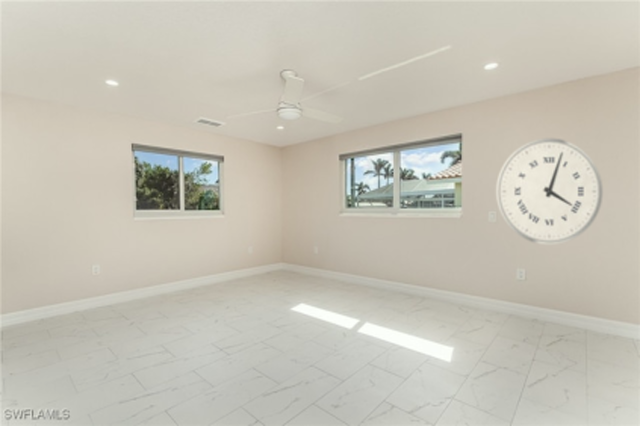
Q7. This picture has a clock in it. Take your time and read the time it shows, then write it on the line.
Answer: 4:03
